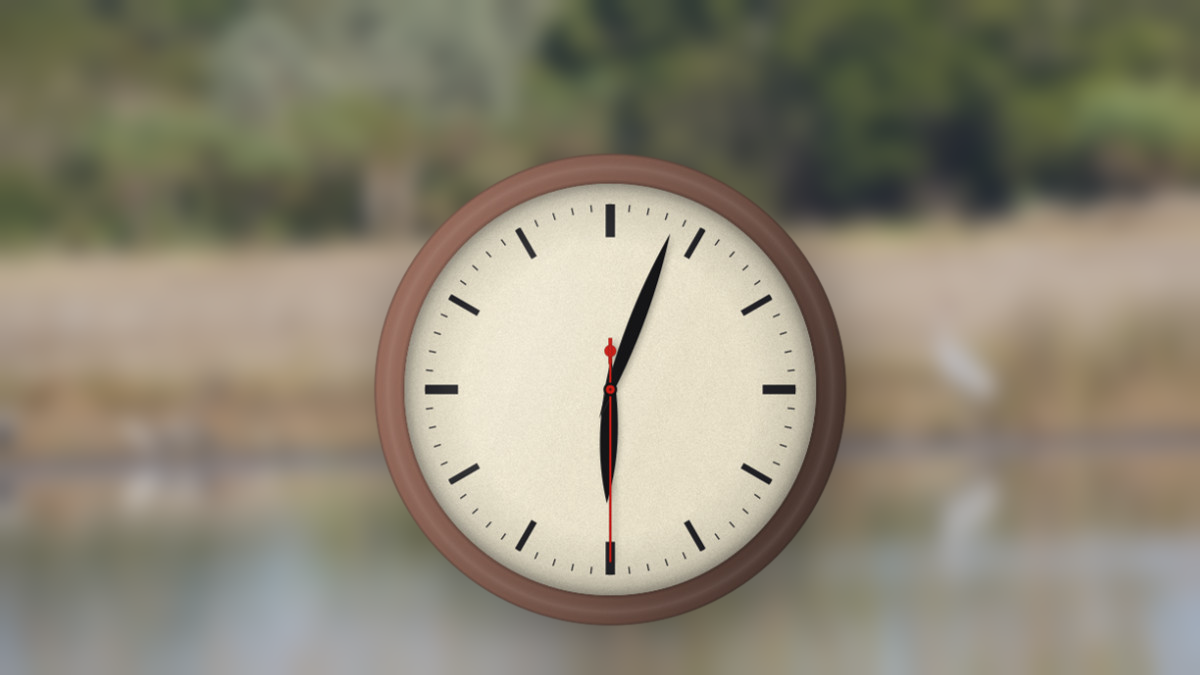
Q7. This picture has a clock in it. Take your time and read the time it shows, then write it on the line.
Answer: 6:03:30
